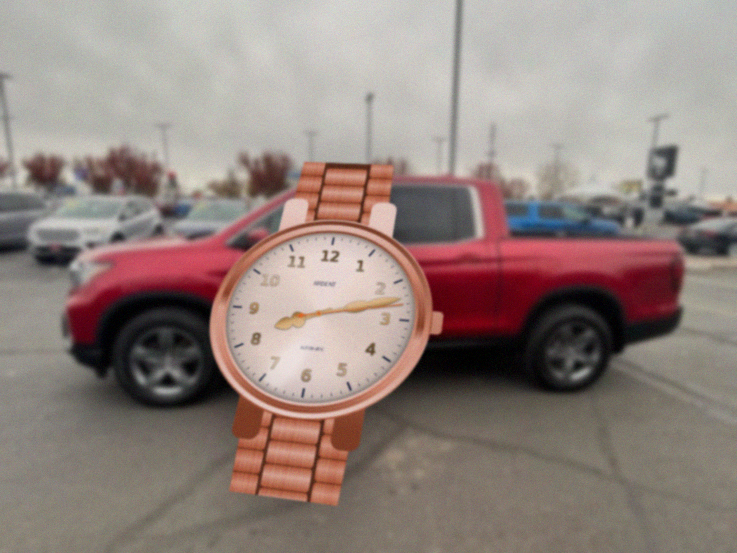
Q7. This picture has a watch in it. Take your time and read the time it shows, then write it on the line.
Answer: 8:12:13
